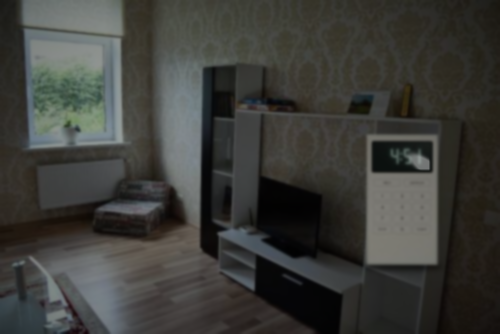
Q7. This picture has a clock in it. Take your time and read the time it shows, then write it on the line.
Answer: 4:51
